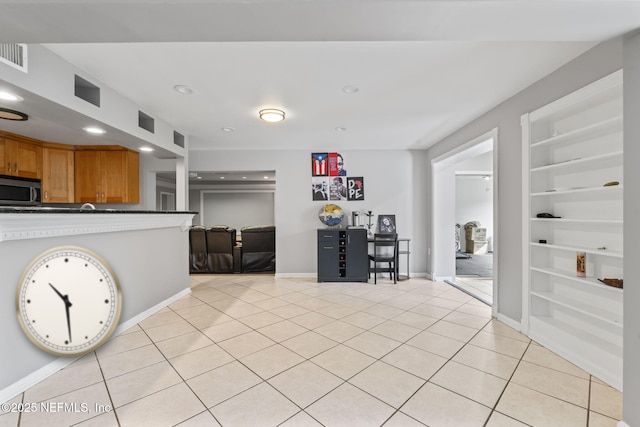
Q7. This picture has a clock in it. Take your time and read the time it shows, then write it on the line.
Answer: 10:29
